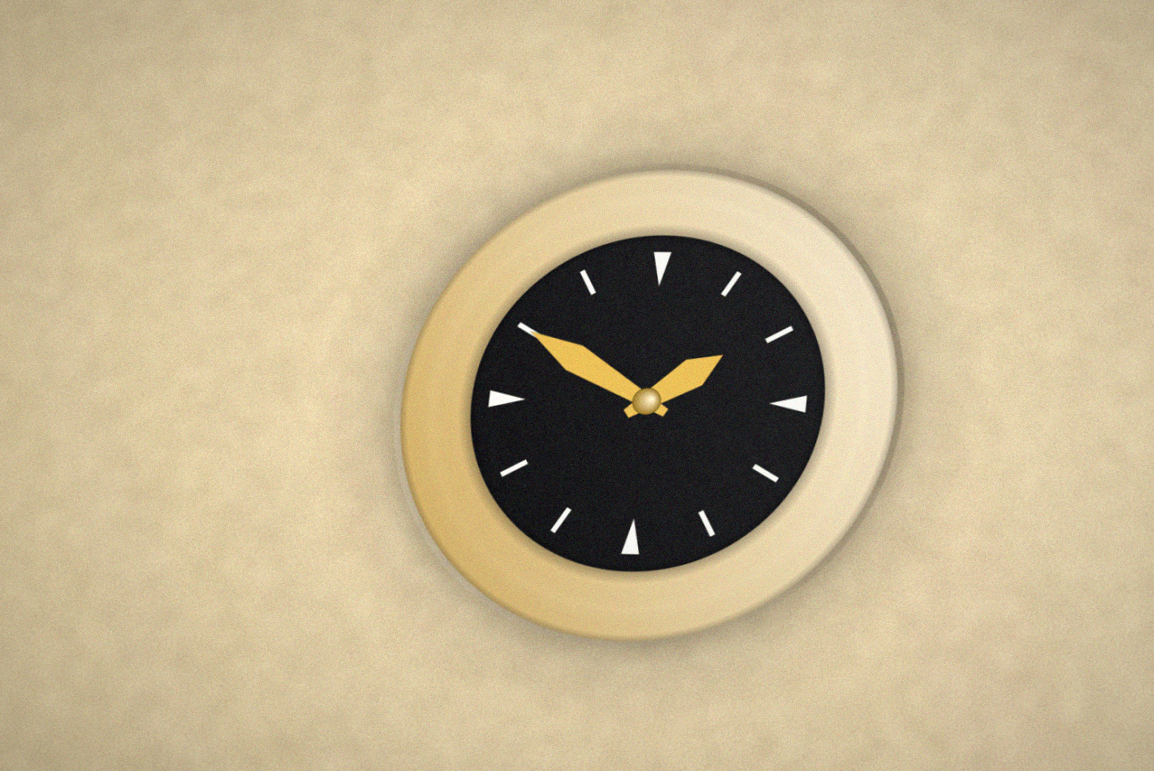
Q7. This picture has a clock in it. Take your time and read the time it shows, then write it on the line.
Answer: 1:50
